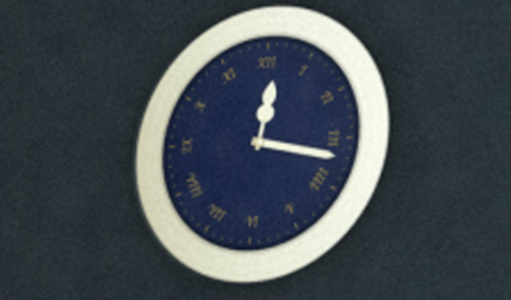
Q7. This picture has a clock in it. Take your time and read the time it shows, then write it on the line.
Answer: 12:17
